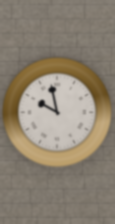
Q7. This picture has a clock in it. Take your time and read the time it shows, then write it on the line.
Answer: 9:58
